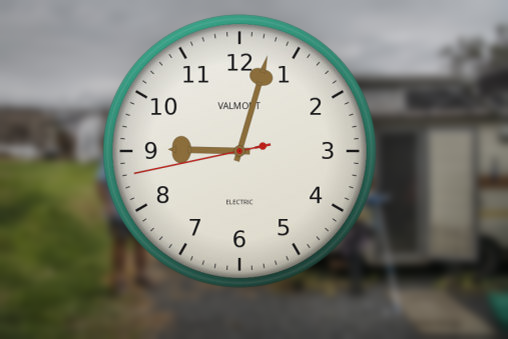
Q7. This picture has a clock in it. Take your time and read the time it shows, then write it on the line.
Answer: 9:02:43
